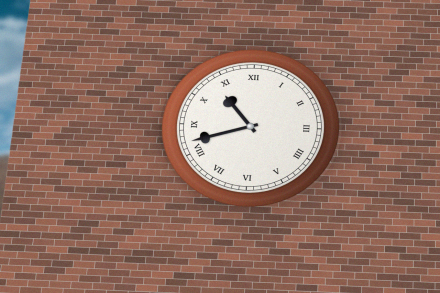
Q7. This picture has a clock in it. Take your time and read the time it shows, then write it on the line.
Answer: 10:42
